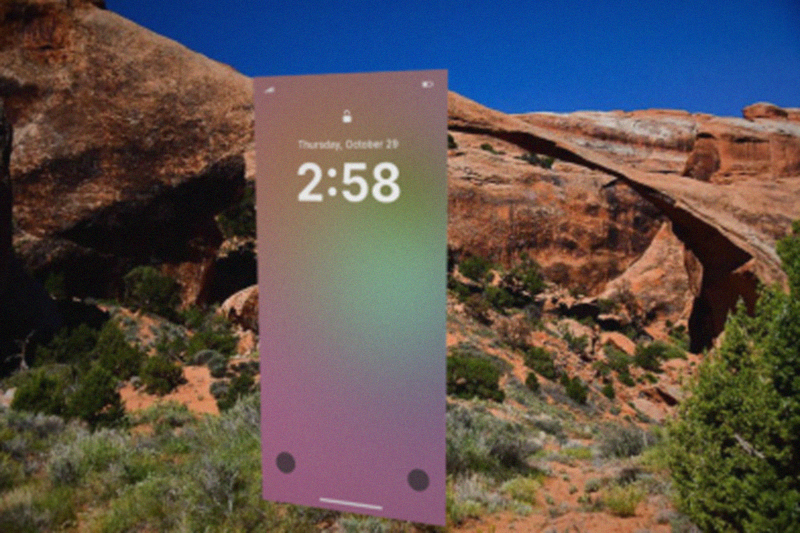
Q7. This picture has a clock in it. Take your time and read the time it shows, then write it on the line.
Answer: 2:58
